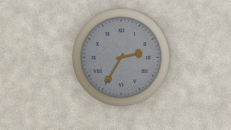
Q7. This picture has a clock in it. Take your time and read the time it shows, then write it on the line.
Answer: 2:35
